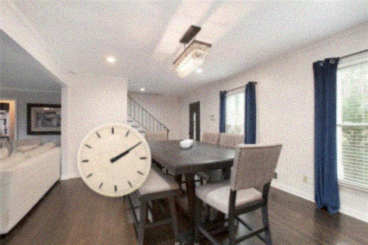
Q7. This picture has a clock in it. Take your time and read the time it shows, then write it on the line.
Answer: 2:10
